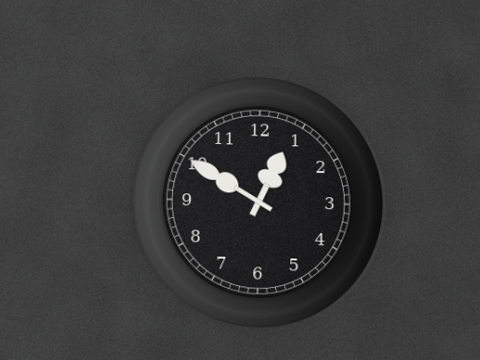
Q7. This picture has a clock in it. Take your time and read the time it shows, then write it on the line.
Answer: 12:50
